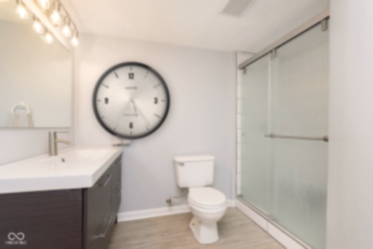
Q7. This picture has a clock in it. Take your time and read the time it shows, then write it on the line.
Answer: 5:24
